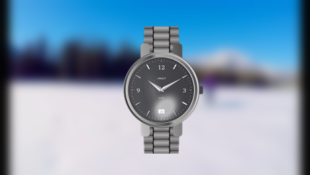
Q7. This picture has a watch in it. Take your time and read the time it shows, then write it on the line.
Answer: 10:10
